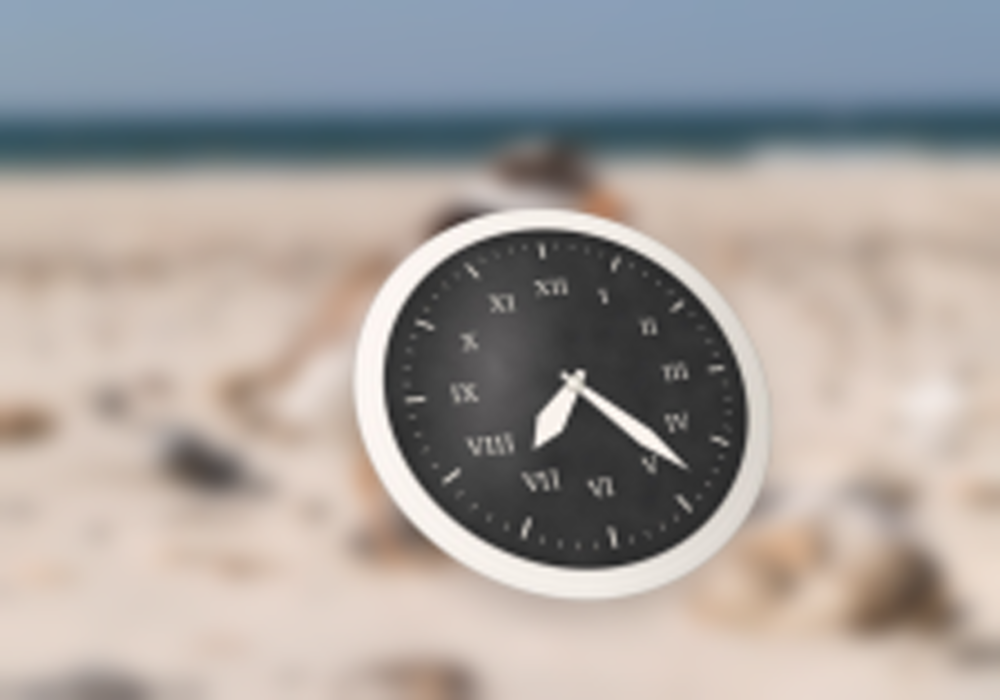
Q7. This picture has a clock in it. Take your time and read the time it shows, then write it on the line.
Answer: 7:23
